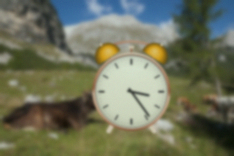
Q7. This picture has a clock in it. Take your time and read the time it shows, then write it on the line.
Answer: 3:24
